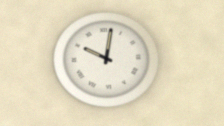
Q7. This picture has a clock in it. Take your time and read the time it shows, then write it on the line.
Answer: 10:02
